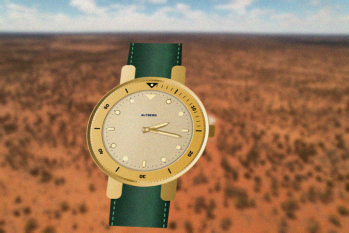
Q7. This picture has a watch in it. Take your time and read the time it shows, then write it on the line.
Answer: 2:17
